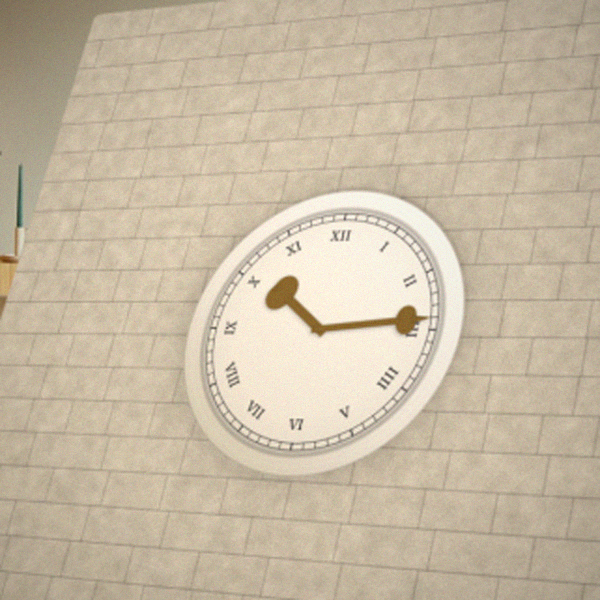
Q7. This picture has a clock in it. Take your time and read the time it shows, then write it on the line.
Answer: 10:14
